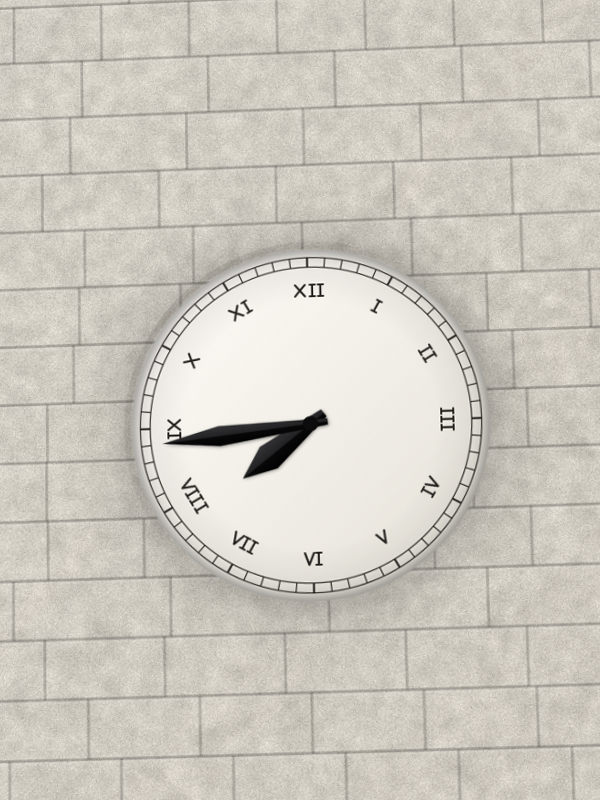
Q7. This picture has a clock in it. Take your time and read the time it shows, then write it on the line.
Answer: 7:44
